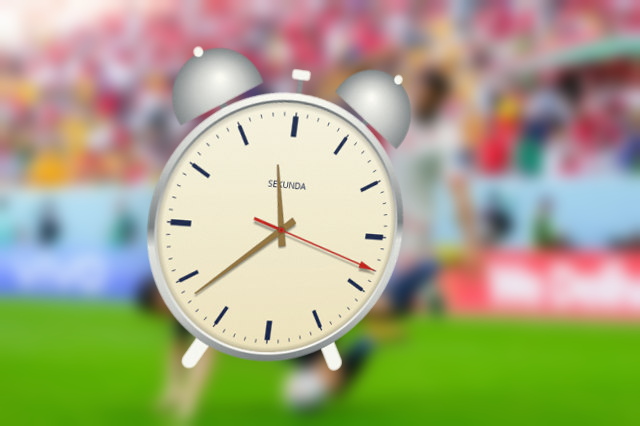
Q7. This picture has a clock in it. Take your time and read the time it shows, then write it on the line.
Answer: 11:38:18
